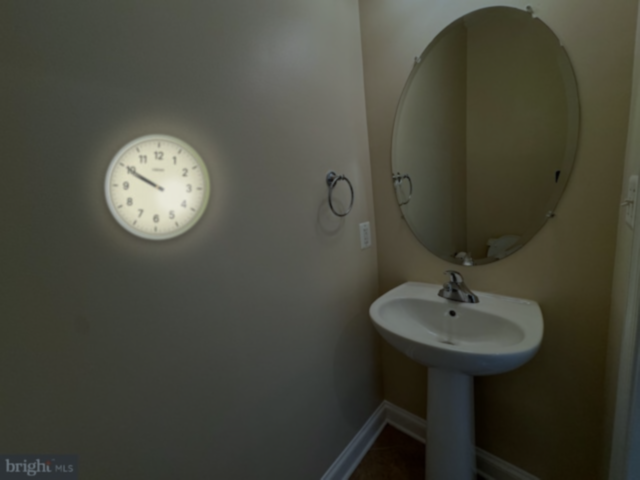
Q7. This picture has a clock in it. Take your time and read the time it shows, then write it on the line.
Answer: 9:50
